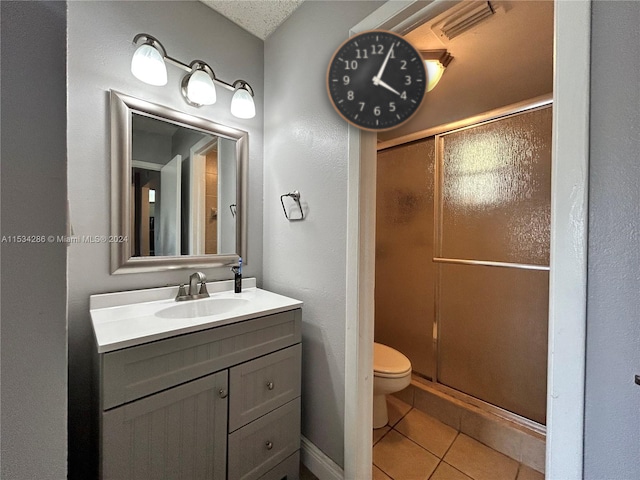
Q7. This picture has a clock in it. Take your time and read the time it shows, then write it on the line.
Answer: 4:04
